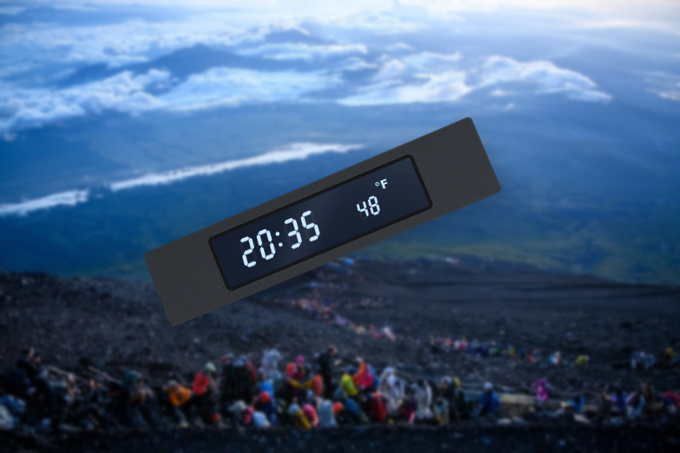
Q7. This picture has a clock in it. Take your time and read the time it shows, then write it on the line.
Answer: 20:35
